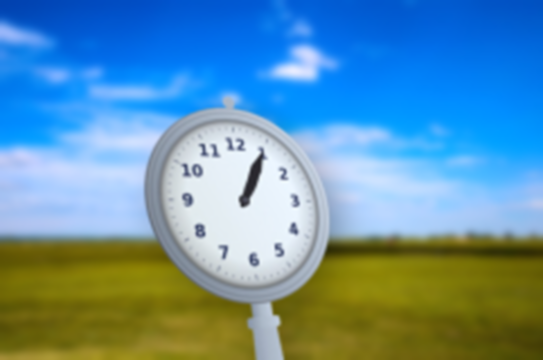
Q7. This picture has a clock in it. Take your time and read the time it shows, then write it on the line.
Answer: 1:05
